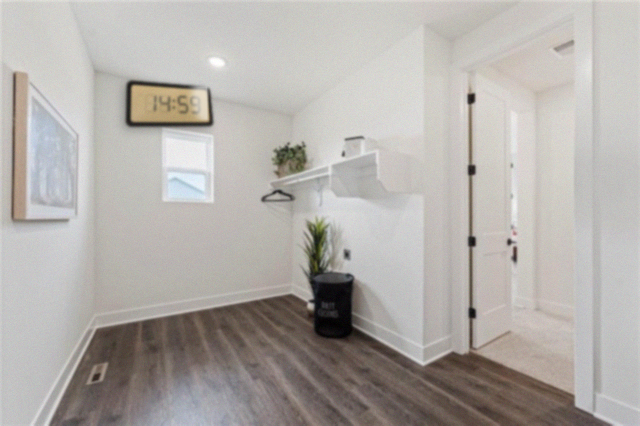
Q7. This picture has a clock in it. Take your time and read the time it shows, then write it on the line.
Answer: 14:59
